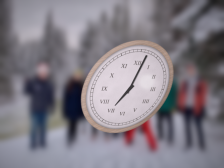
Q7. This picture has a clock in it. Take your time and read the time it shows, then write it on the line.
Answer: 7:02
